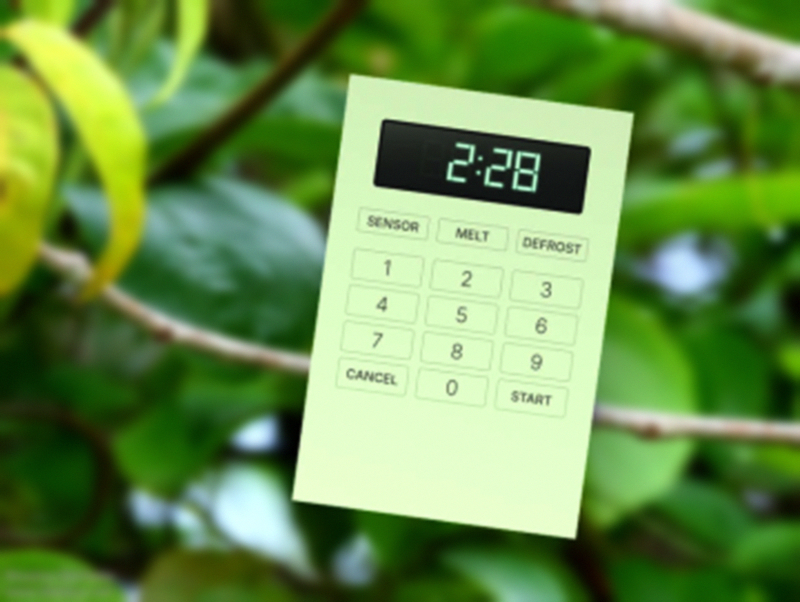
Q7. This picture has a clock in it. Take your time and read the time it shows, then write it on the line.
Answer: 2:28
